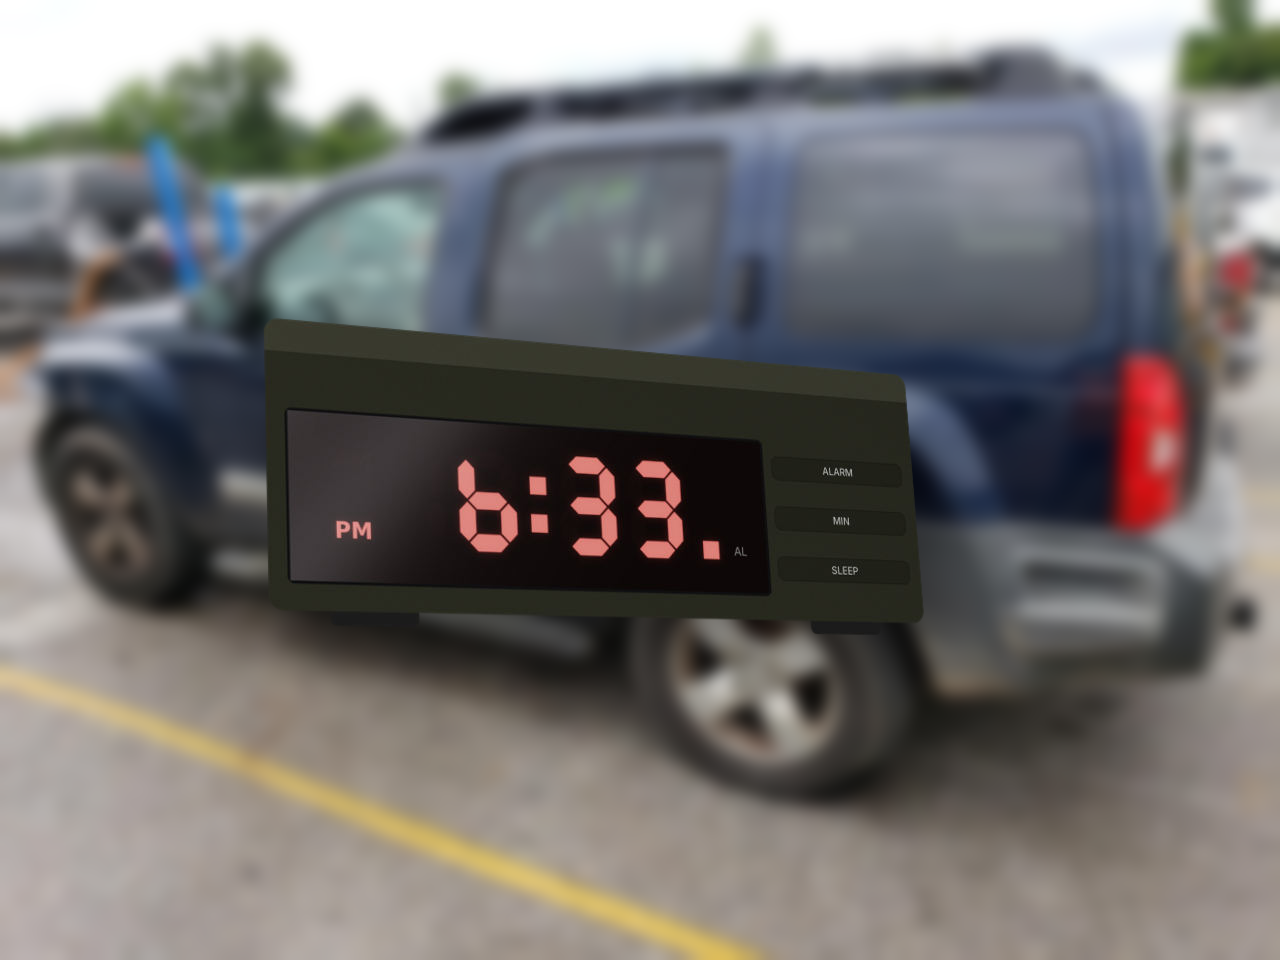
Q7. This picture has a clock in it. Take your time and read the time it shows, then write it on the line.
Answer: 6:33
